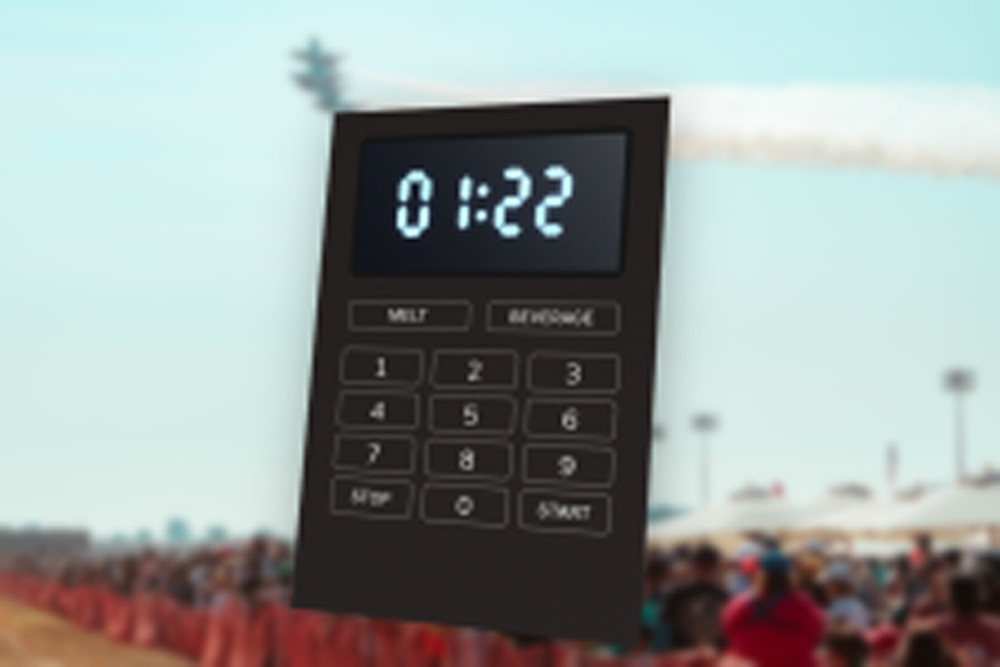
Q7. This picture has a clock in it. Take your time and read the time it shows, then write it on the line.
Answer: 1:22
